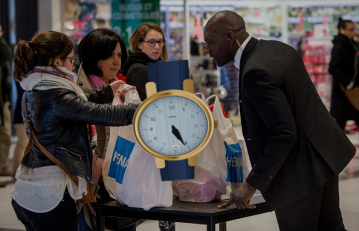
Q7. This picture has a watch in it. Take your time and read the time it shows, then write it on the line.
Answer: 5:26
